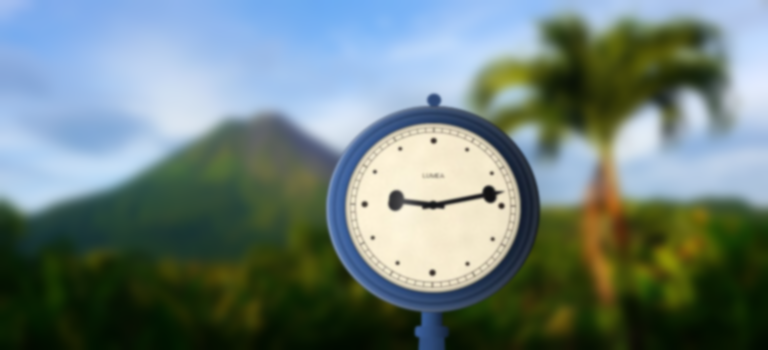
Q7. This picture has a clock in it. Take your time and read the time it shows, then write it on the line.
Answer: 9:13
